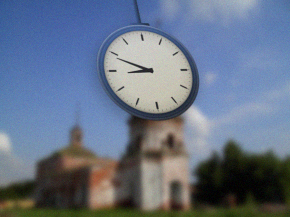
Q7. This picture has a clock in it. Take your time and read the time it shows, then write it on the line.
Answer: 8:49
